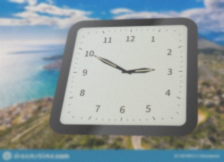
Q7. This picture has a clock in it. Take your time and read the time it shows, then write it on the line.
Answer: 2:50
